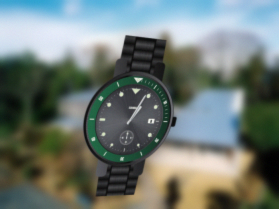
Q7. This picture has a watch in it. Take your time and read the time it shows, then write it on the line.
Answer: 1:04
